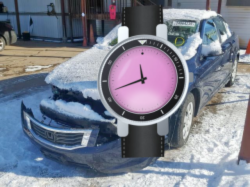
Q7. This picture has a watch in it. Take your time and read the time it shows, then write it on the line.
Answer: 11:42
